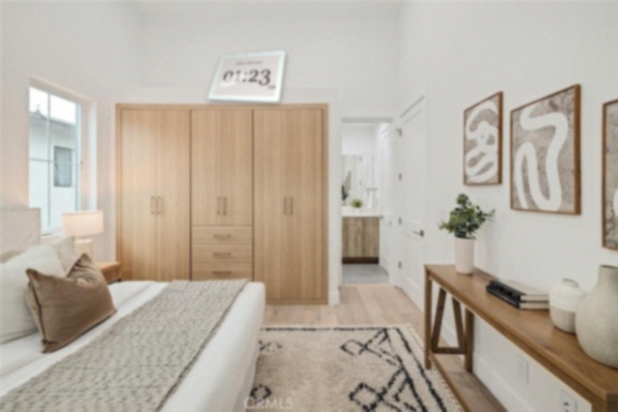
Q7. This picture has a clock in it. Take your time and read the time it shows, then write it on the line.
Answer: 1:23
